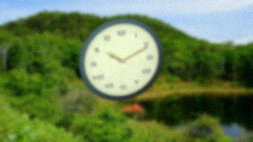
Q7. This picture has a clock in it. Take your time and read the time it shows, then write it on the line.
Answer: 10:11
